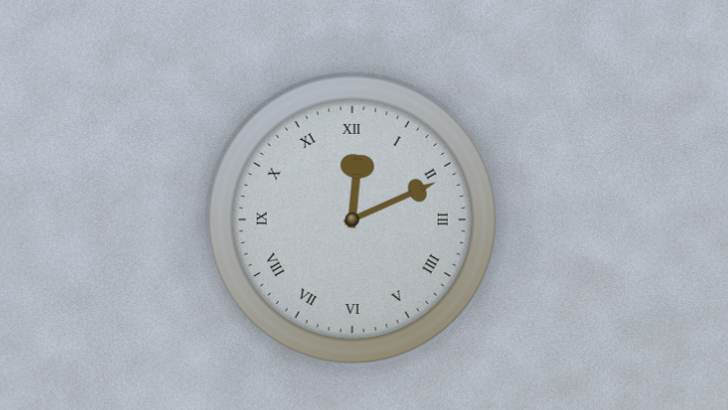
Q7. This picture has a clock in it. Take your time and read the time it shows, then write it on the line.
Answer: 12:11
